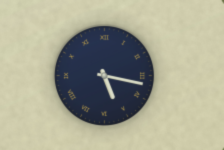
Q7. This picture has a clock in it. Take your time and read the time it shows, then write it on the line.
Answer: 5:17
